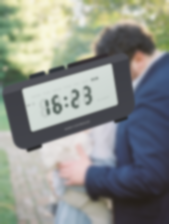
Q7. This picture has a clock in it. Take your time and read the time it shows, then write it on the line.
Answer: 16:23
